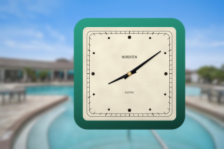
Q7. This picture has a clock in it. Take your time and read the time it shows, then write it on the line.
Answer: 8:09
